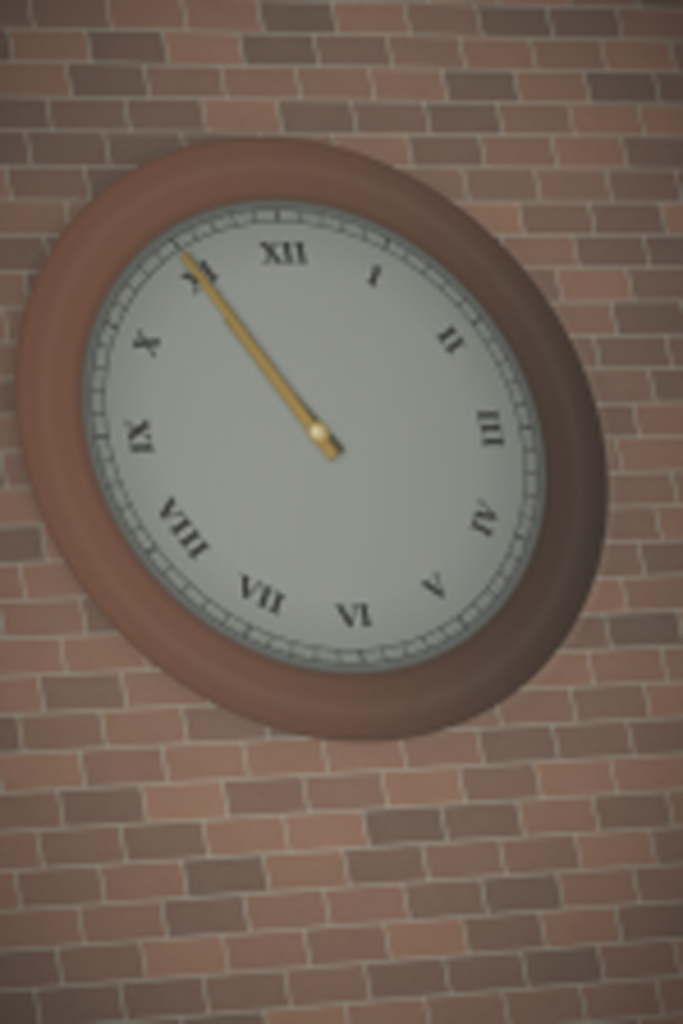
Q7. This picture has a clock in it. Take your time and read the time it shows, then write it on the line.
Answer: 10:55
